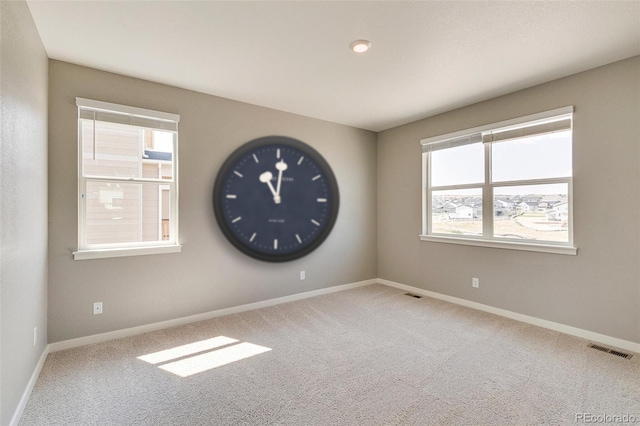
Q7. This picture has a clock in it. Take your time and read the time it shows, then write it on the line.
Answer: 11:01
